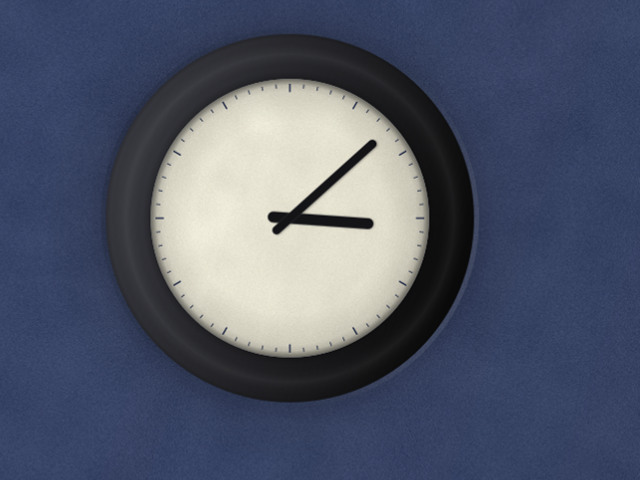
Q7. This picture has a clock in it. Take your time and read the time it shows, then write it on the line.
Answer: 3:08
